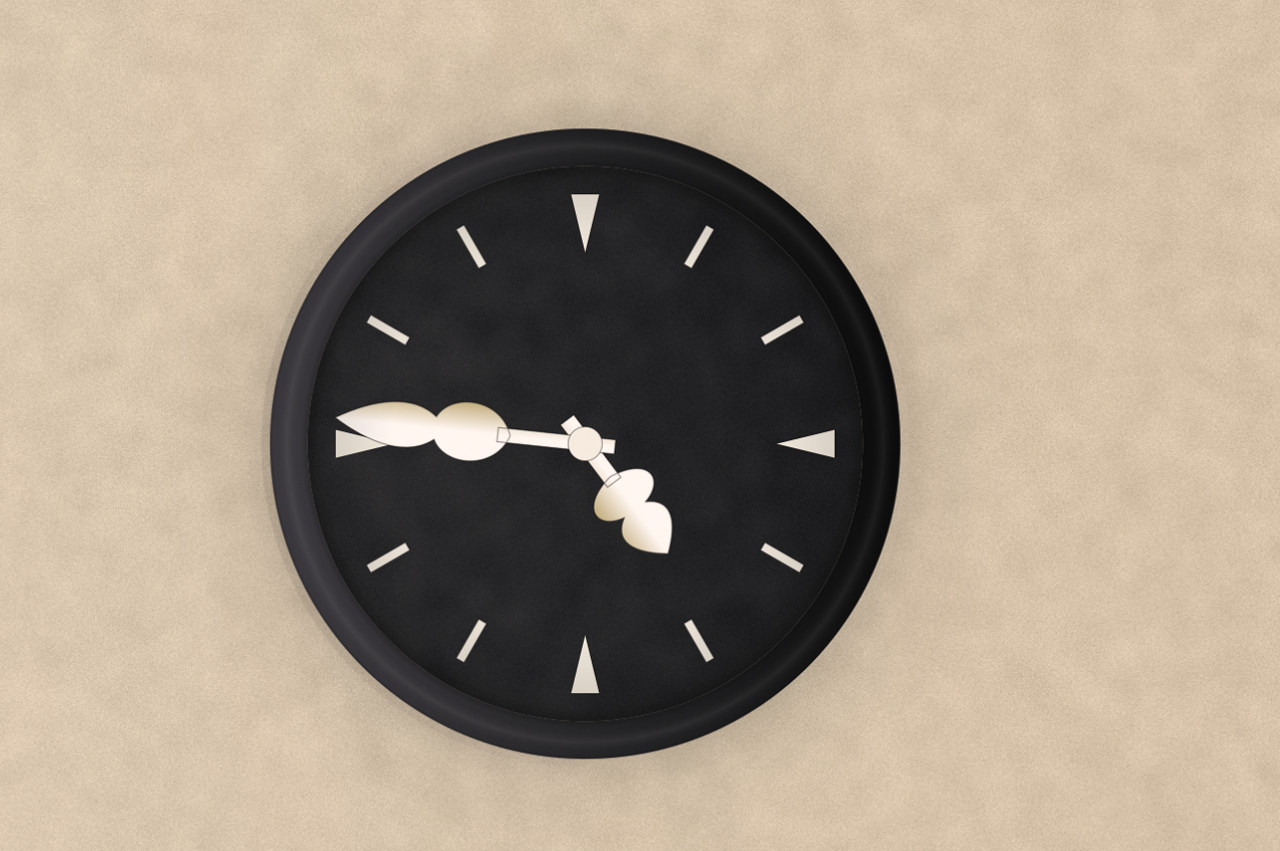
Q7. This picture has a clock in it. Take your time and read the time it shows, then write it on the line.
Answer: 4:46
